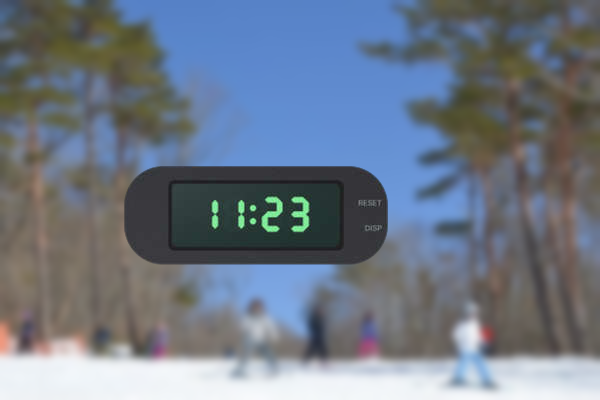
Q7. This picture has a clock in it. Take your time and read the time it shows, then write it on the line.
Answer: 11:23
